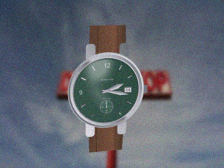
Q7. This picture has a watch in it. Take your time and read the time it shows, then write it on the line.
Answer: 2:17
